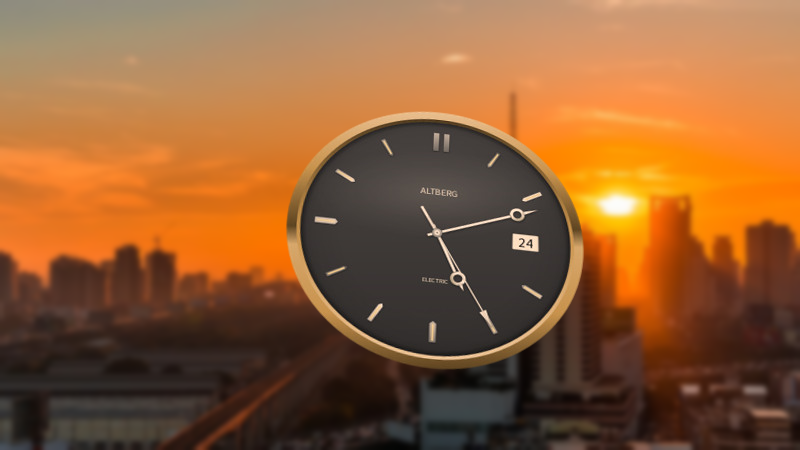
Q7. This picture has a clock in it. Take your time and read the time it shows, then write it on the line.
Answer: 5:11:25
